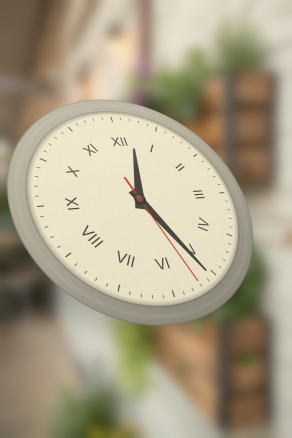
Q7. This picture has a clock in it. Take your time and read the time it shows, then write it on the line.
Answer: 12:25:27
